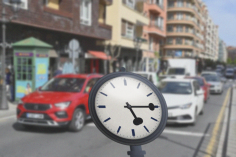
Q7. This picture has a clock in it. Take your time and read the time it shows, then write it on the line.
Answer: 5:15
